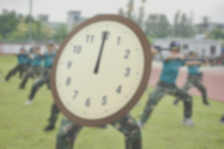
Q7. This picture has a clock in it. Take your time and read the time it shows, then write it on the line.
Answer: 12:00
